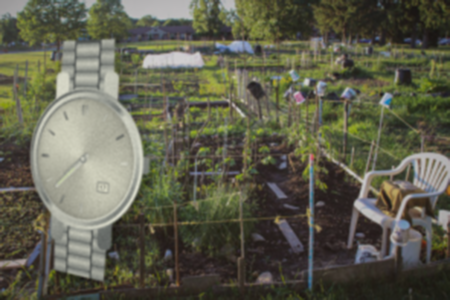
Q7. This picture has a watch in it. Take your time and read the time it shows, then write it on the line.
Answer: 7:38
